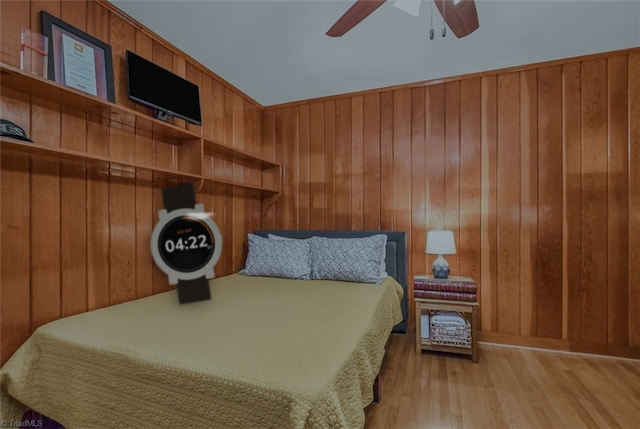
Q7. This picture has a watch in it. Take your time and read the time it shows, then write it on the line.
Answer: 4:22
